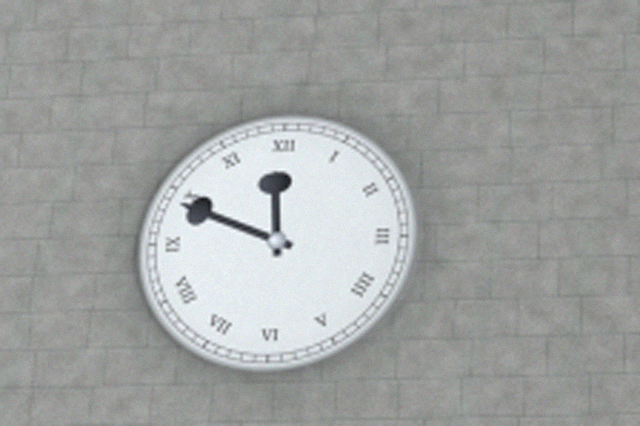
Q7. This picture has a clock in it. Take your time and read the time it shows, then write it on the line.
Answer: 11:49
